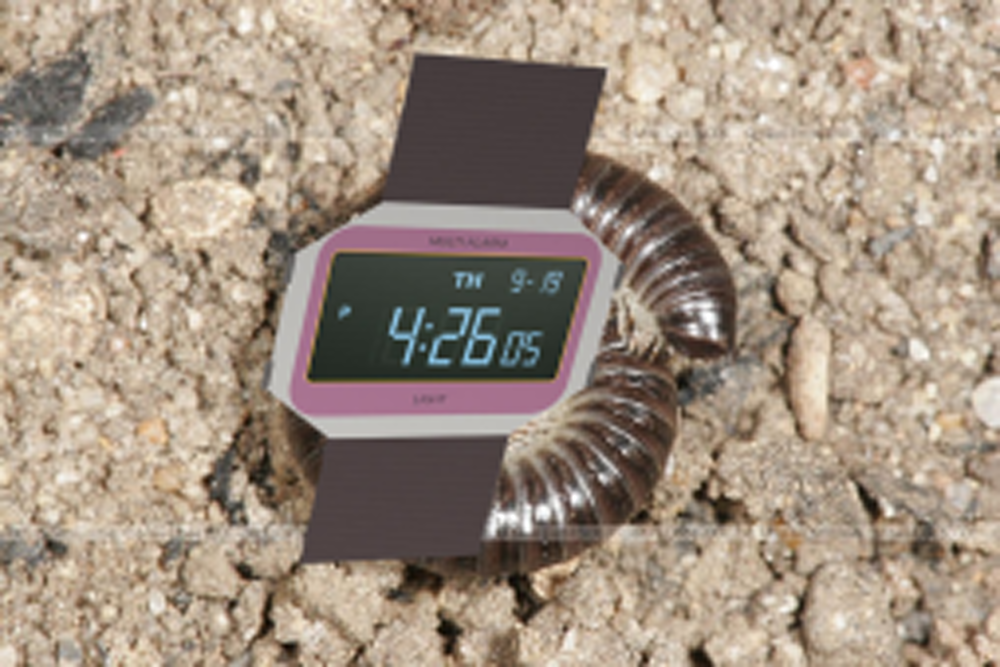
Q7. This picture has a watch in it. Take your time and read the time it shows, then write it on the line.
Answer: 4:26:05
